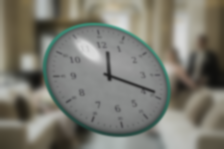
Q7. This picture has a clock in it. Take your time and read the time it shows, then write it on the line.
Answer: 12:19
